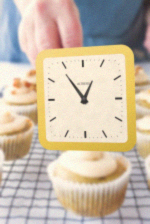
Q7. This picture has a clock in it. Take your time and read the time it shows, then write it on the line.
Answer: 12:54
